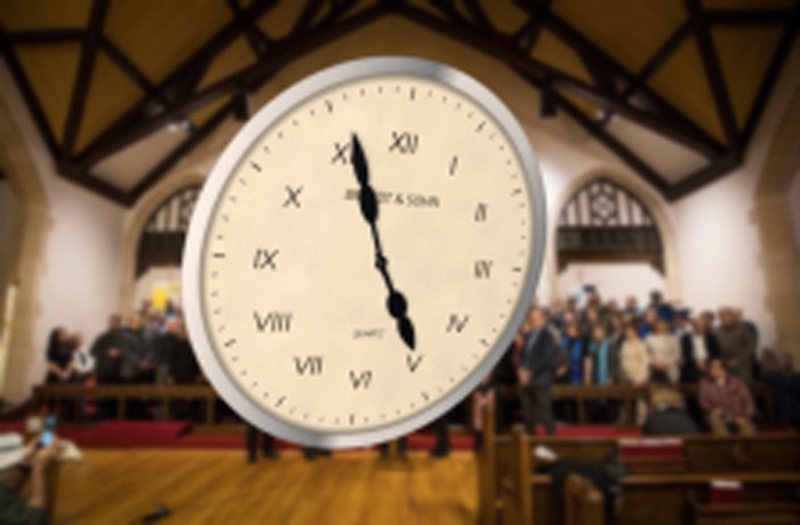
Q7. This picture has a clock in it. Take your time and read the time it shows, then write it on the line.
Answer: 4:56
